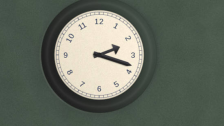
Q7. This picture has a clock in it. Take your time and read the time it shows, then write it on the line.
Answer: 2:18
